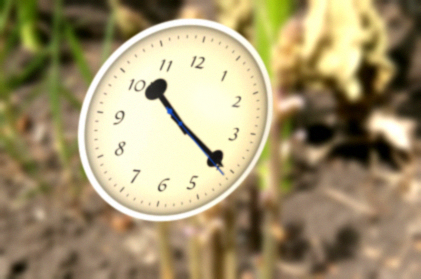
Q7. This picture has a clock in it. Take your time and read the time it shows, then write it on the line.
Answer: 10:20:21
